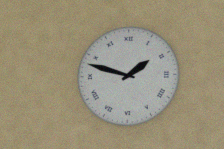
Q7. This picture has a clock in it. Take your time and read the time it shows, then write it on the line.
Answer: 1:48
